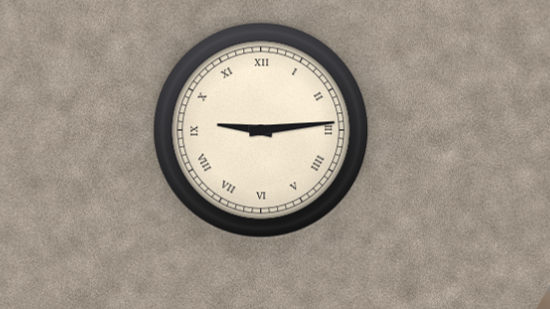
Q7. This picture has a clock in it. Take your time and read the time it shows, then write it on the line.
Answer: 9:14
